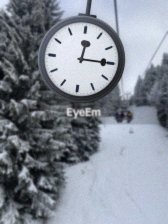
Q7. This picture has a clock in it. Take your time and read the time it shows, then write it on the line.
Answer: 12:15
